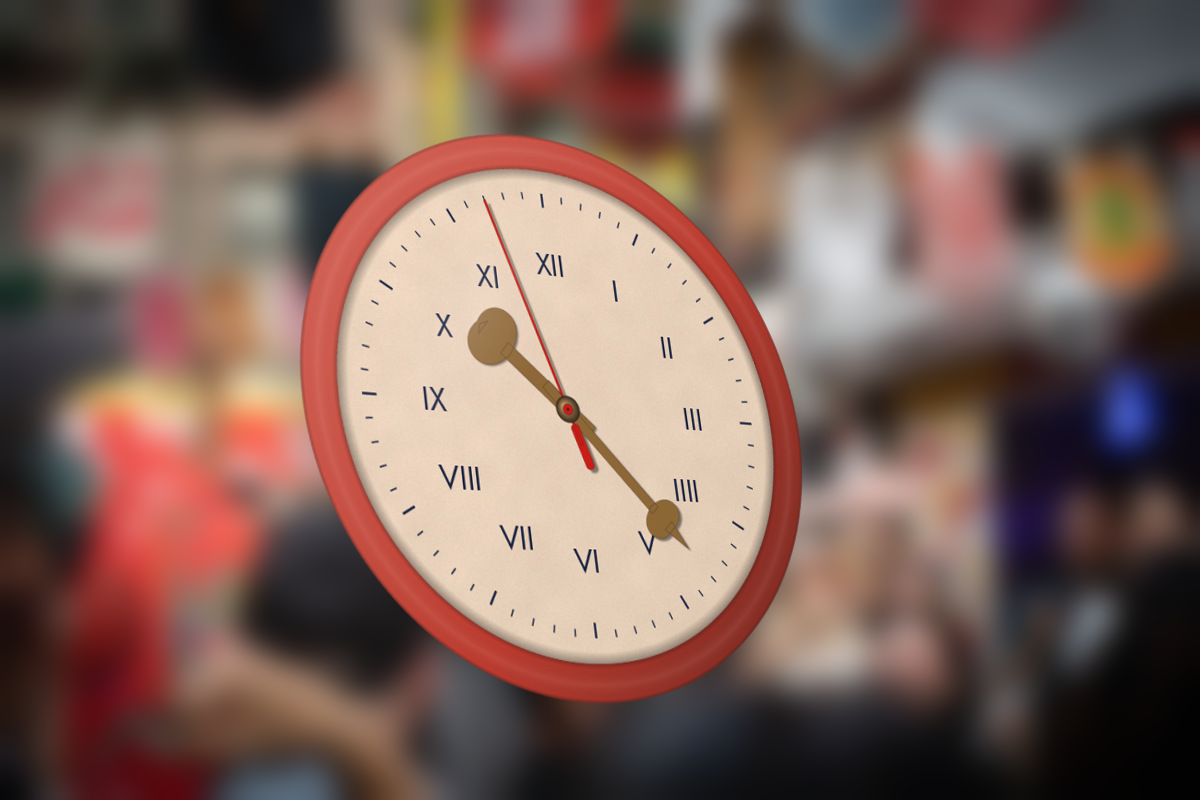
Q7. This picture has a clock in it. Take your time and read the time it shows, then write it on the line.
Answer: 10:22:57
